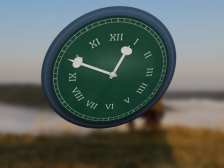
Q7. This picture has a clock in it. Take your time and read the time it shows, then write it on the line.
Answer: 12:49
